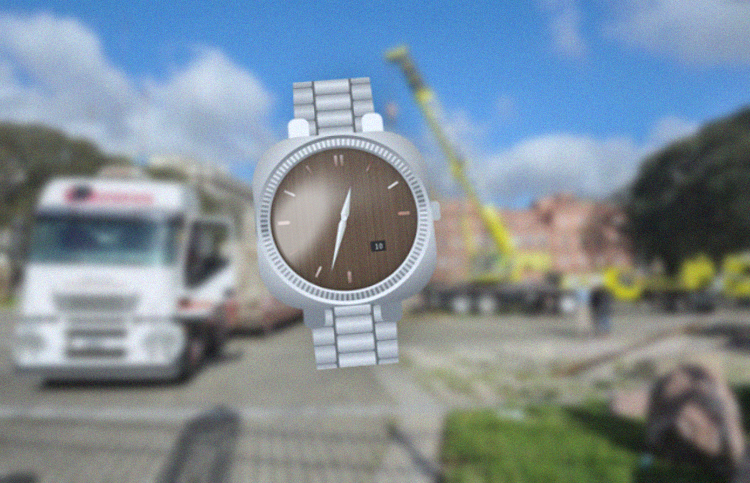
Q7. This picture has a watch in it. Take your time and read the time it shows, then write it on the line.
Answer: 12:33
